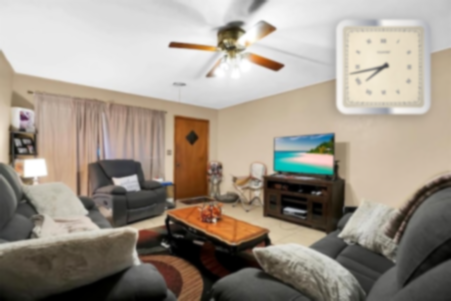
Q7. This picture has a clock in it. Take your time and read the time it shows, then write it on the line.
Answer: 7:43
